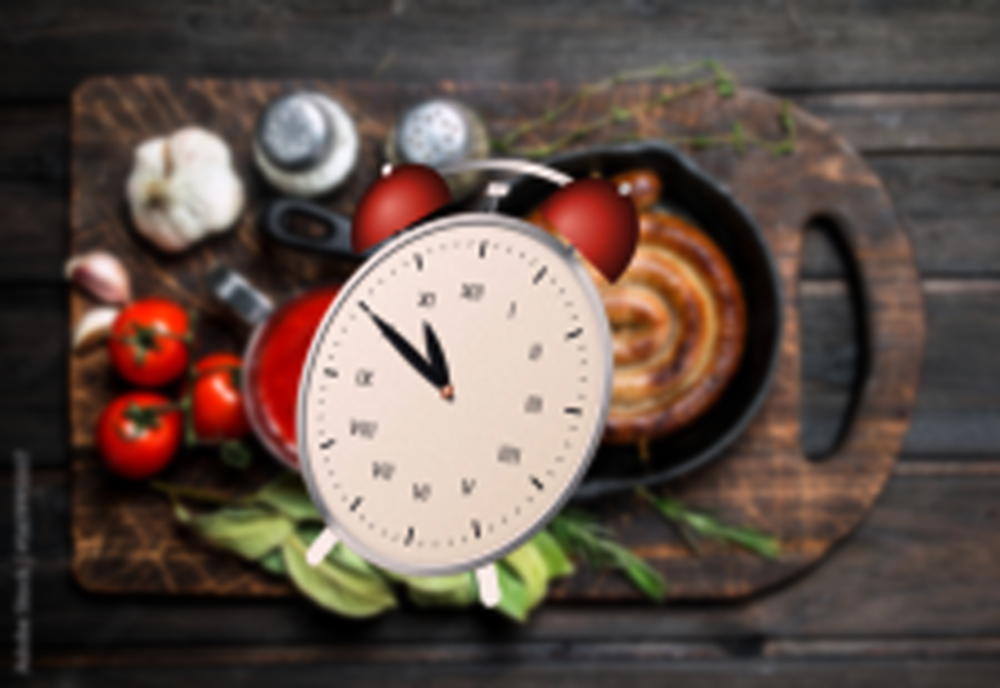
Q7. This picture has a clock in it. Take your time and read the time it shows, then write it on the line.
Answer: 10:50
